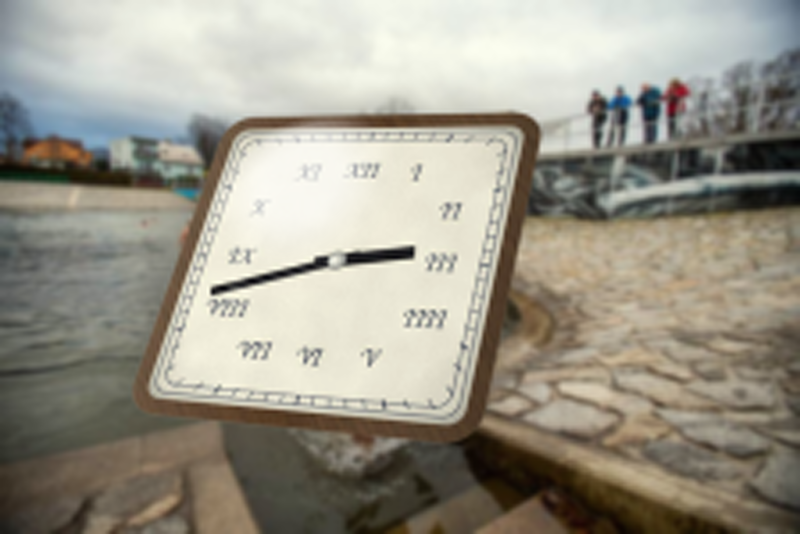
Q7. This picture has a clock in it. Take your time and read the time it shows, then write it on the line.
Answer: 2:42
